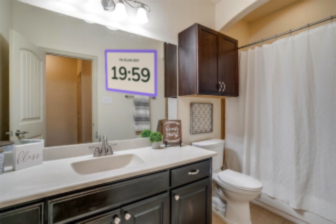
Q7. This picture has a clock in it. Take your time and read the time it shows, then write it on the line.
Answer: 19:59
